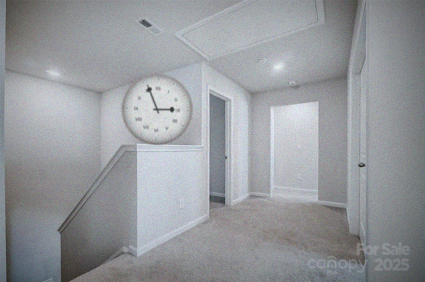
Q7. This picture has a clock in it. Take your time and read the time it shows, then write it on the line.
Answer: 2:56
